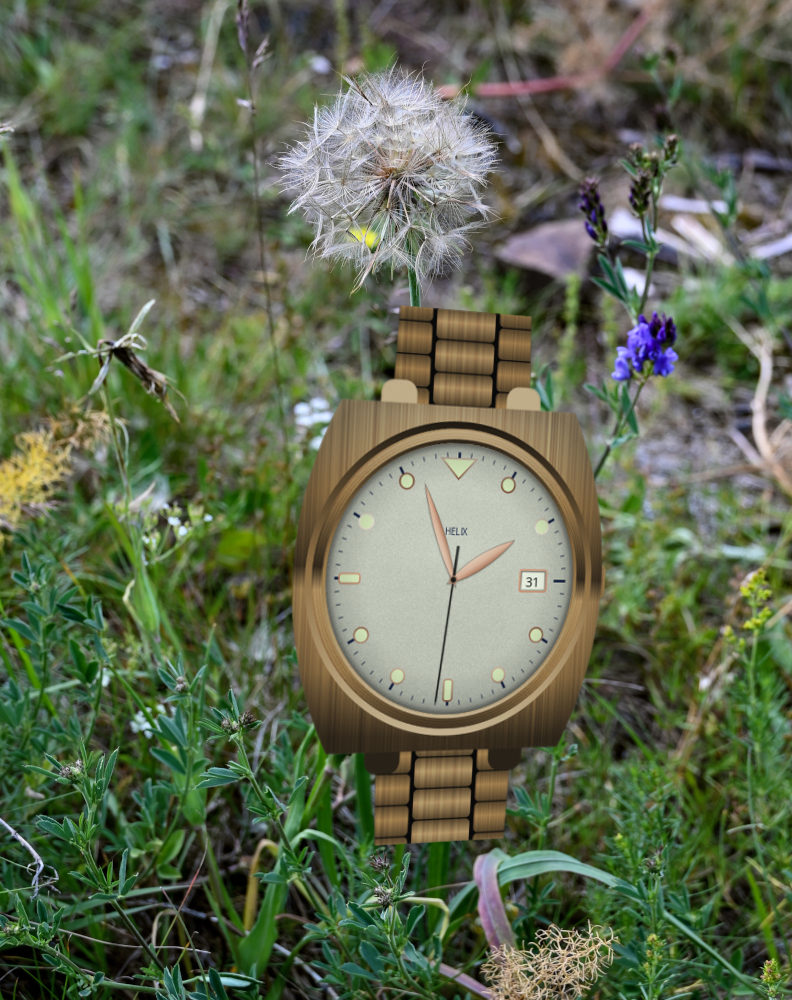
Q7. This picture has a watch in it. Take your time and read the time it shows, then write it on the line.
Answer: 1:56:31
